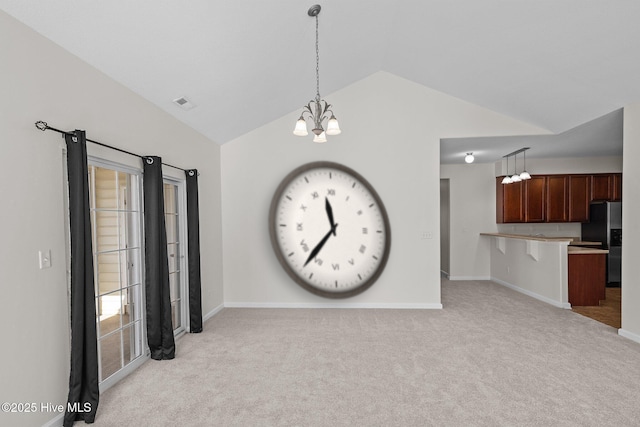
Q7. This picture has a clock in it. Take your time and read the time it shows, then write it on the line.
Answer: 11:37
